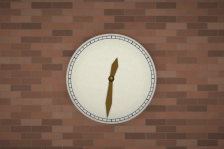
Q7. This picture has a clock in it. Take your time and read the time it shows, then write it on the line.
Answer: 12:31
